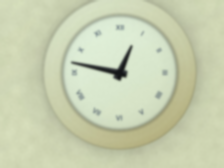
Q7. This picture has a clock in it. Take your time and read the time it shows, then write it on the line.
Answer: 12:47
